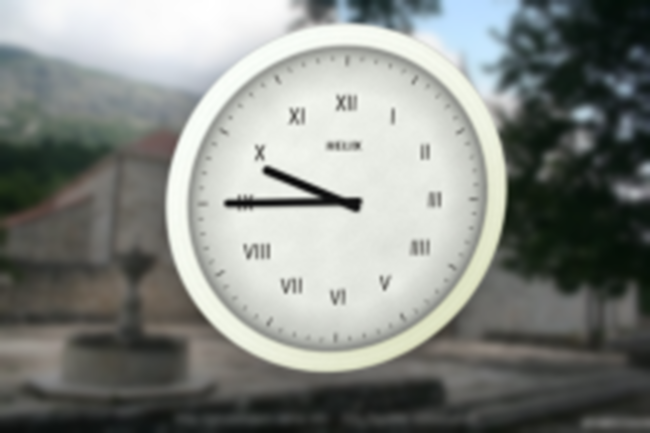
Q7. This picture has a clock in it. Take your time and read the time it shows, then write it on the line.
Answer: 9:45
